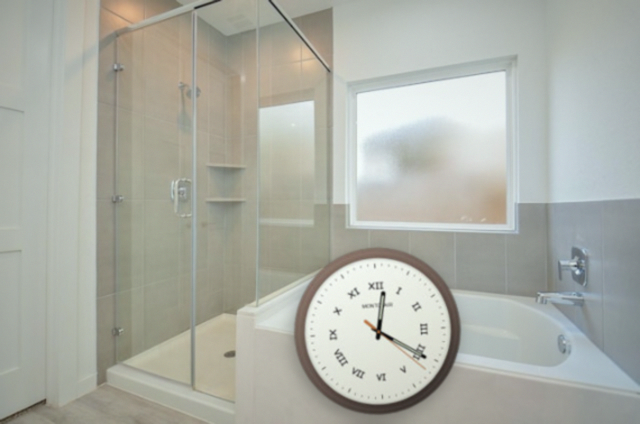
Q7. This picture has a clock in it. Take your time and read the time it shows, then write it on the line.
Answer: 12:20:22
